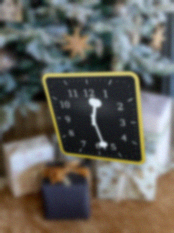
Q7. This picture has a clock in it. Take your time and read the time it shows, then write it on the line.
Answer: 12:28
